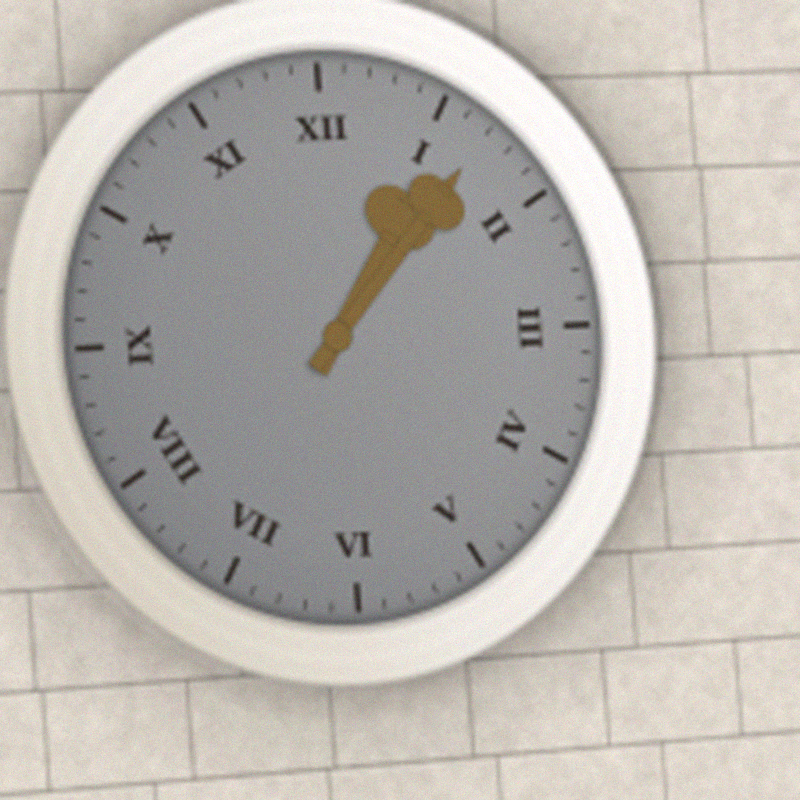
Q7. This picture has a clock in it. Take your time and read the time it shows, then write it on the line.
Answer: 1:07
